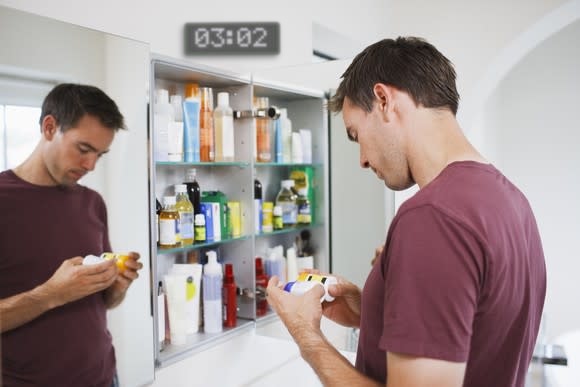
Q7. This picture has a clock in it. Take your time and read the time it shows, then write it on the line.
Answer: 3:02
